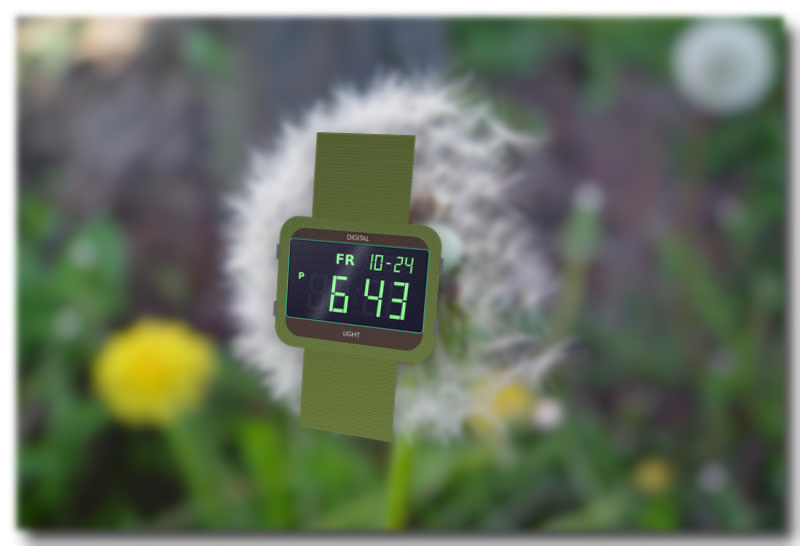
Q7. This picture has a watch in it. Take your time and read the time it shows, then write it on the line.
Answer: 6:43
